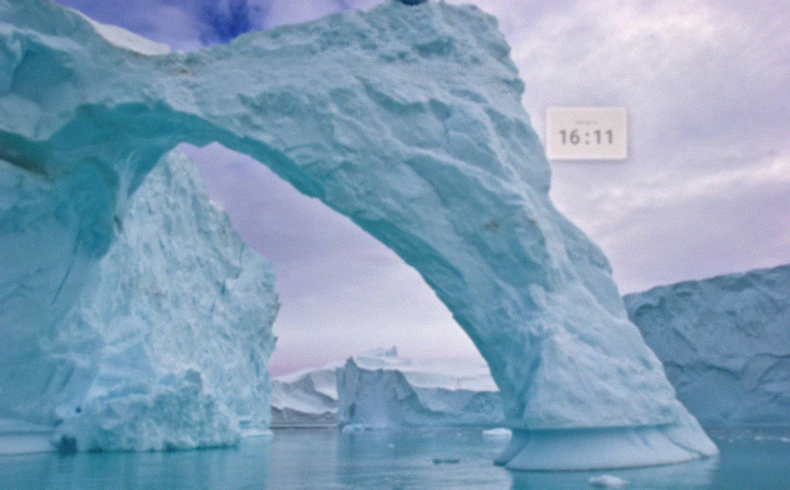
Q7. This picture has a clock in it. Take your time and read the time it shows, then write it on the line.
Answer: 16:11
